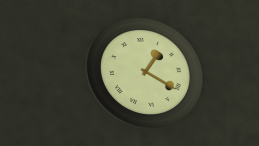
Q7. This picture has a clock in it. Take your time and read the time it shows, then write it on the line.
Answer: 1:21
